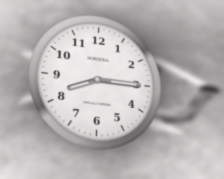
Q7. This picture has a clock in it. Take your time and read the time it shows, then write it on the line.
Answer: 8:15
